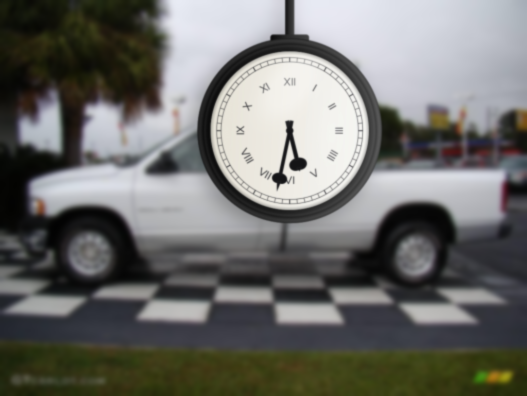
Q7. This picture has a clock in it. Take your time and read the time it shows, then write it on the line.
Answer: 5:32
